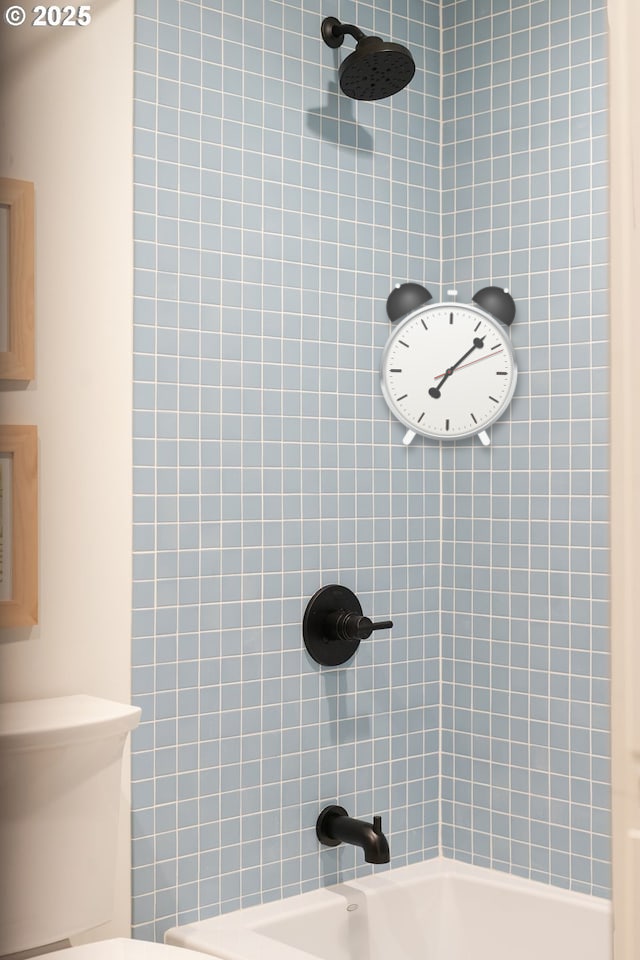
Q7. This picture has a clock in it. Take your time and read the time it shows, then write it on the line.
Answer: 7:07:11
